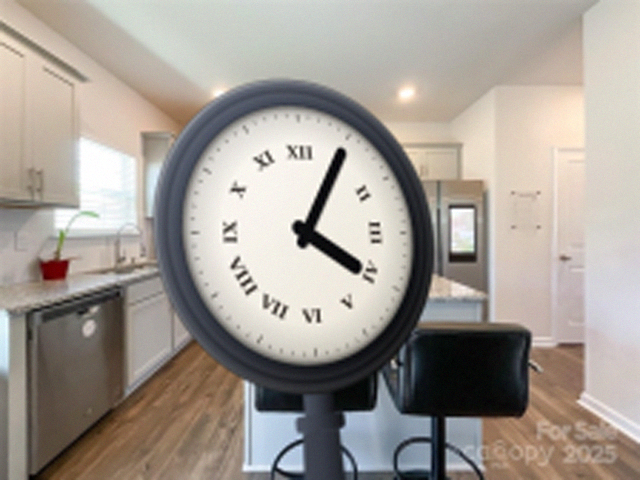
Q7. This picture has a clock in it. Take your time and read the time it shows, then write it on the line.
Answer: 4:05
